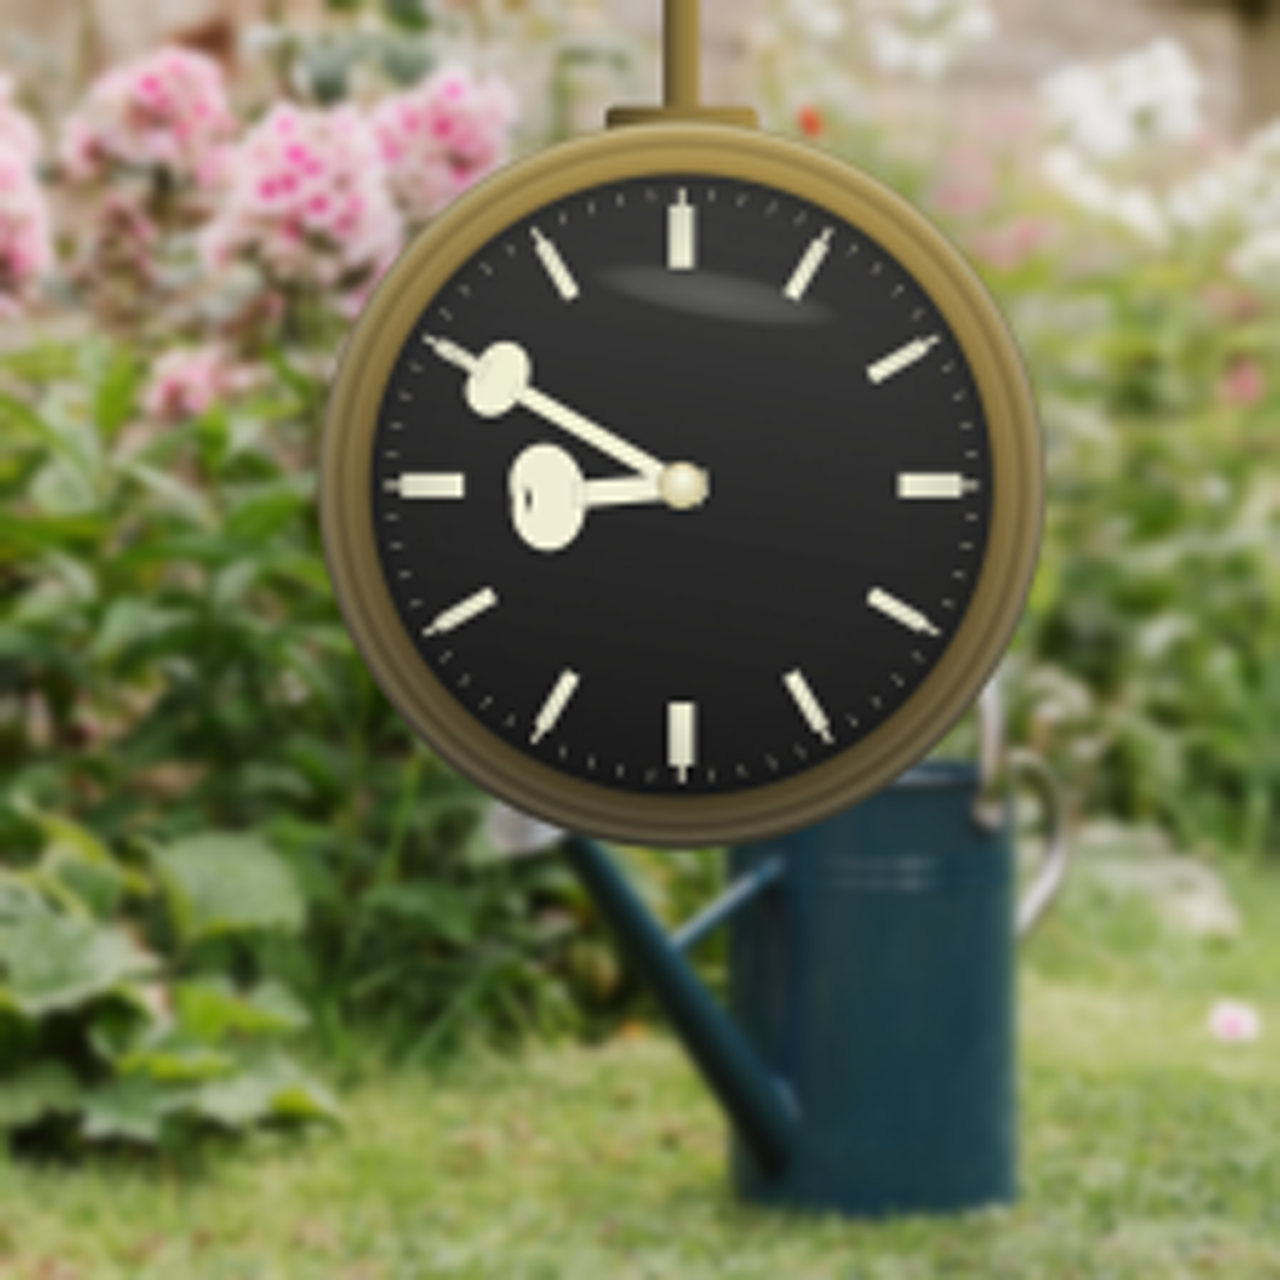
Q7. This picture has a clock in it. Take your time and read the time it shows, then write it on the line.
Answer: 8:50
